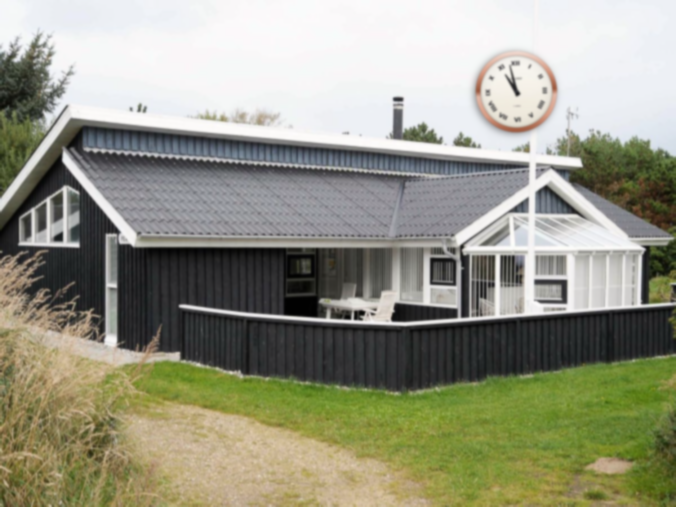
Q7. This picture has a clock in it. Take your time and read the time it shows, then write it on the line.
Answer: 10:58
